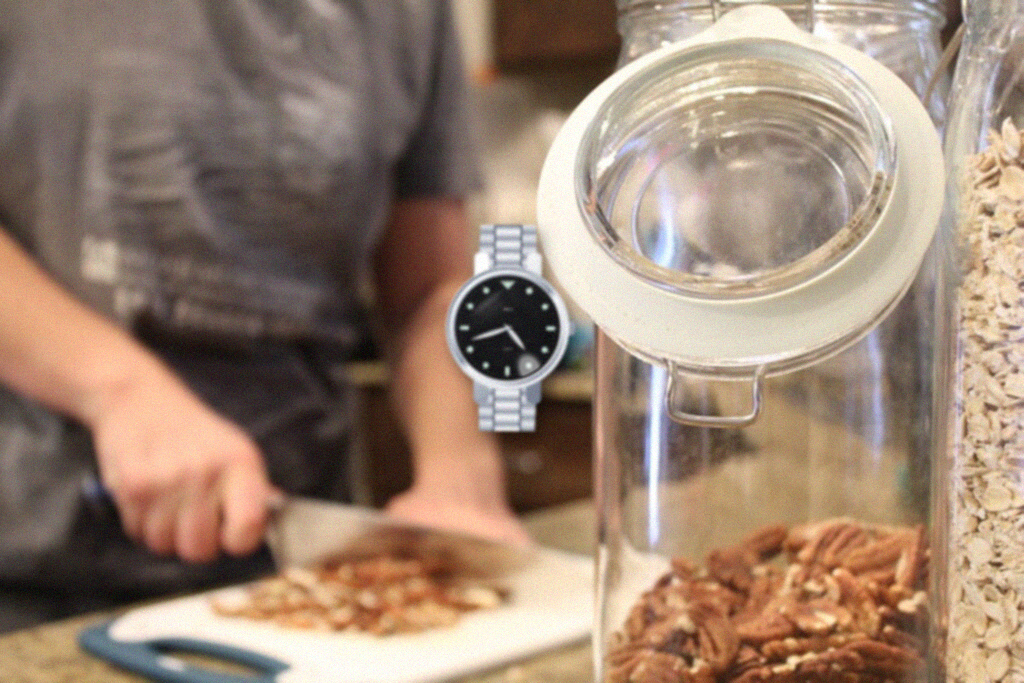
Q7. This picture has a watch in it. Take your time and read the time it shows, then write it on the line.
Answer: 4:42
